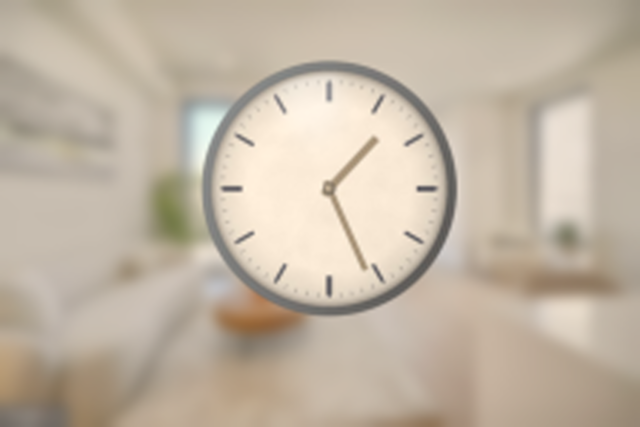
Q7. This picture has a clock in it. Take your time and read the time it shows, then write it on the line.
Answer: 1:26
